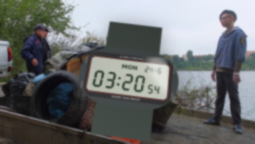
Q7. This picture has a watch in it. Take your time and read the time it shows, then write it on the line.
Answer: 3:20
